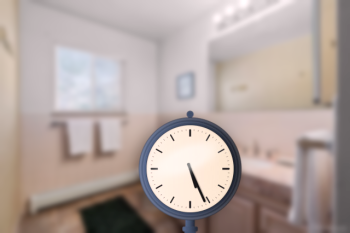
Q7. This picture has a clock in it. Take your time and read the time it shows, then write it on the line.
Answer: 5:26
